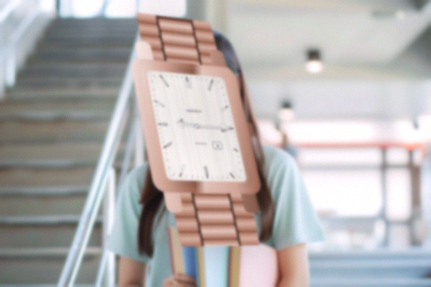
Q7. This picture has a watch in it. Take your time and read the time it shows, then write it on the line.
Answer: 9:15
